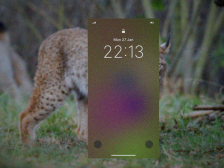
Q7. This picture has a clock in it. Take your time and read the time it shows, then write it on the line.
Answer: 22:13
